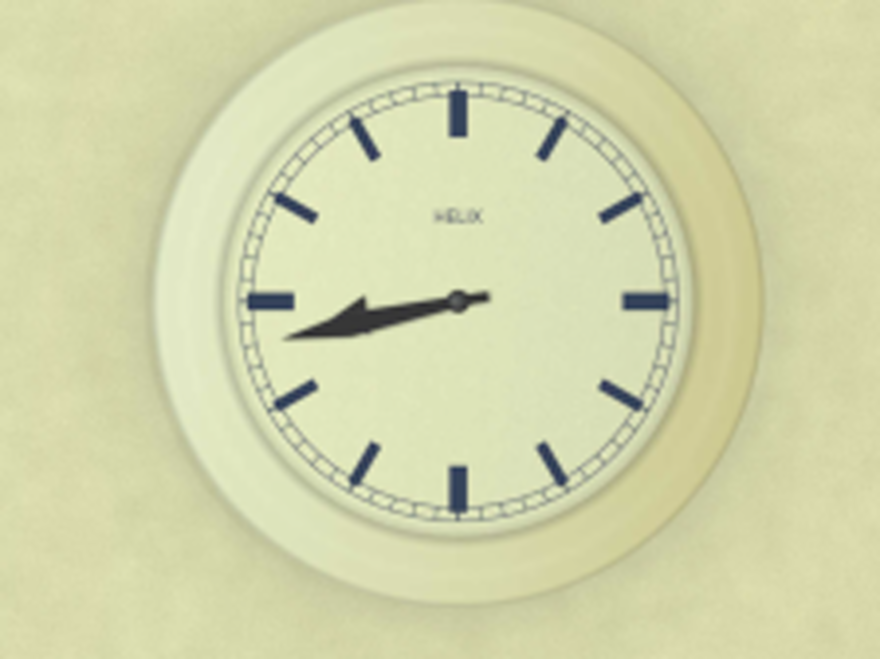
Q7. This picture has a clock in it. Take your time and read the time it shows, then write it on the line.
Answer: 8:43
